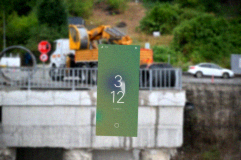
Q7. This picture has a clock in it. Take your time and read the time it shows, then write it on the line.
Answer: 3:12
